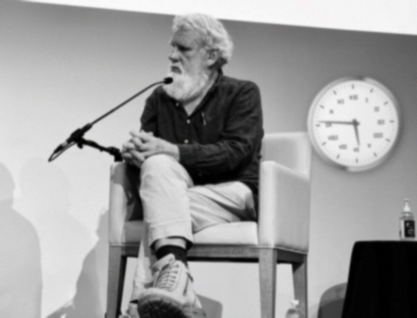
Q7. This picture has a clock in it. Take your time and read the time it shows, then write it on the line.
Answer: 5:46
